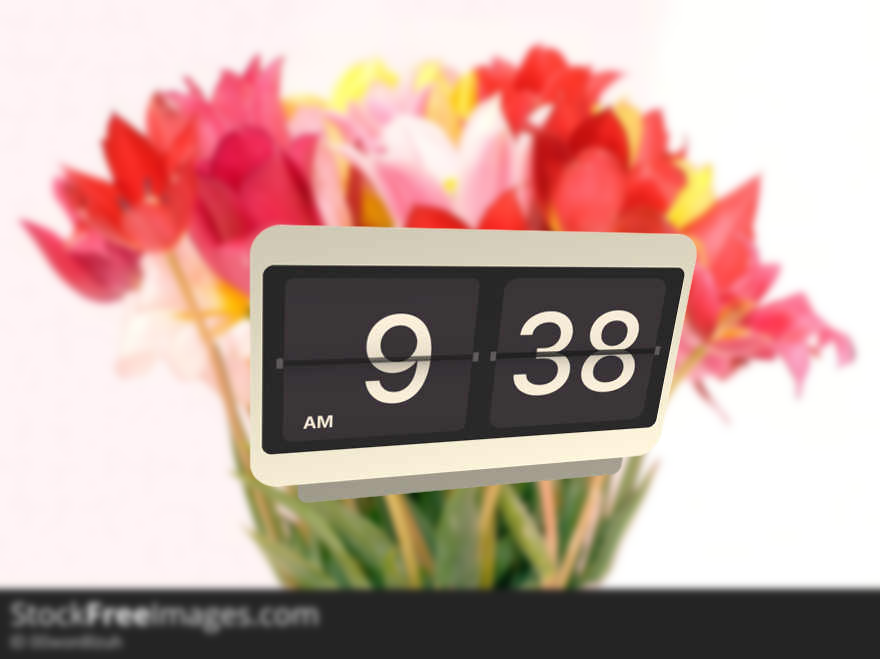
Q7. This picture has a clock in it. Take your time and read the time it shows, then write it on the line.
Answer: 9:38
